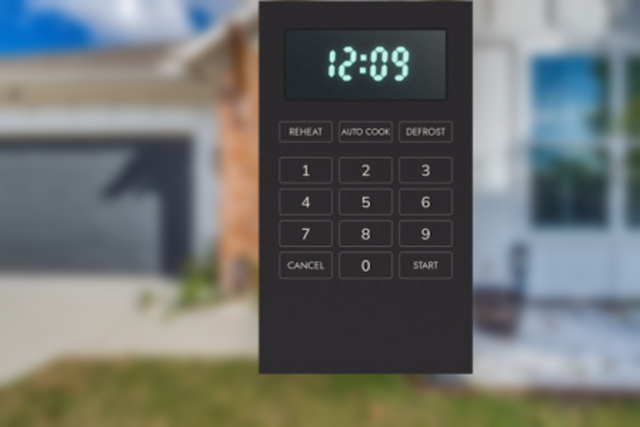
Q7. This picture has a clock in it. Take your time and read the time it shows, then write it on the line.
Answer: 12:09
